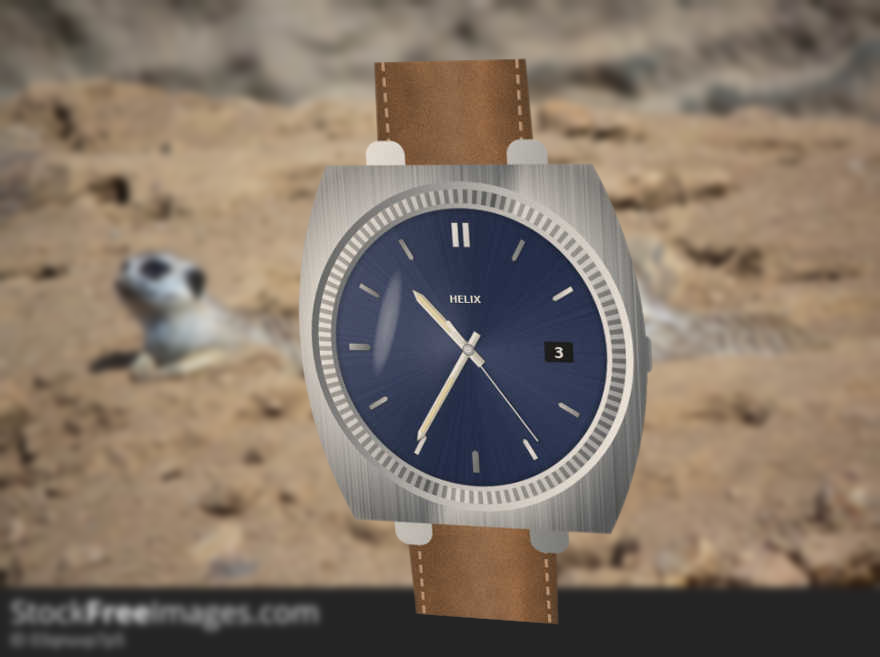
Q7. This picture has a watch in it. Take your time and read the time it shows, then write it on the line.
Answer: 10:35:24
